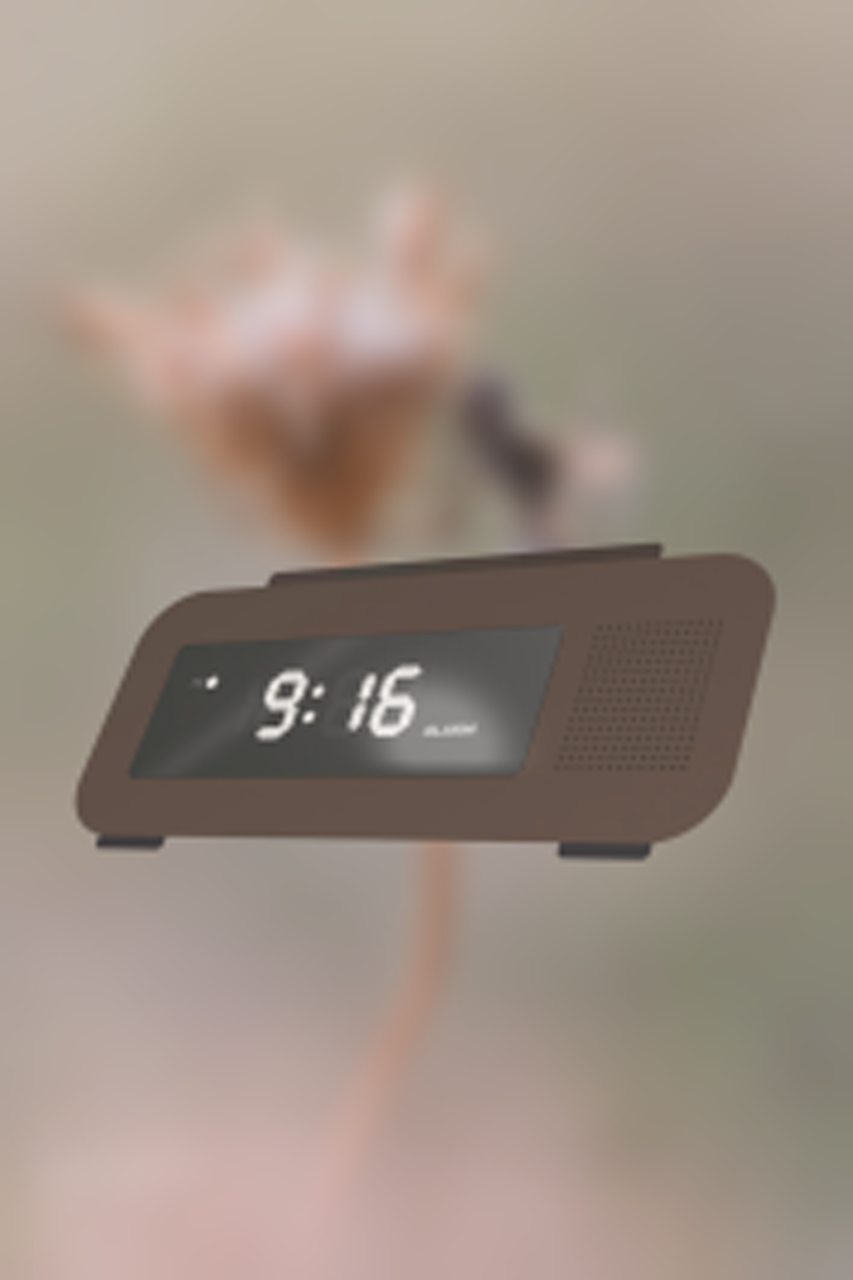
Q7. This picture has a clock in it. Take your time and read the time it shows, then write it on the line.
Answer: 9:16
